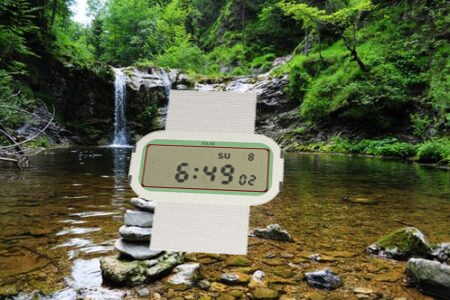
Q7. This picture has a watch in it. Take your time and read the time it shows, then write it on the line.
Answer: 6:49:02
